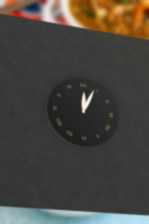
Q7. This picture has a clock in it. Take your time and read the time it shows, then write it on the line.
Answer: 12:04
